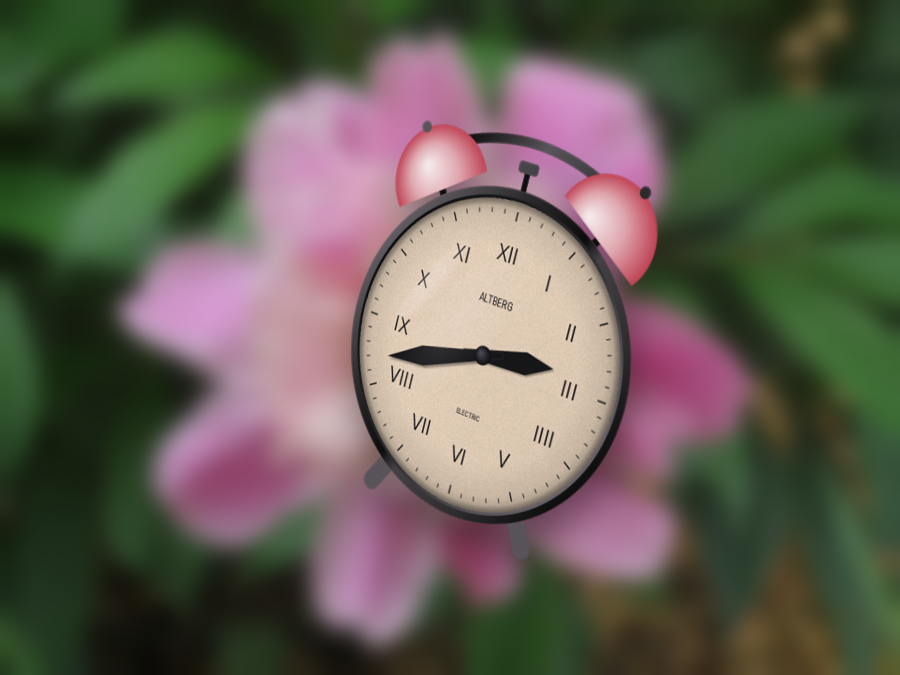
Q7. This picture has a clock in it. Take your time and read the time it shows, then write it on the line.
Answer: 2:42
